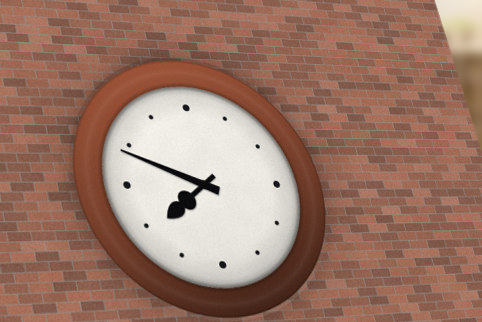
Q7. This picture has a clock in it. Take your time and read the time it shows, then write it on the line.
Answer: 7:49
